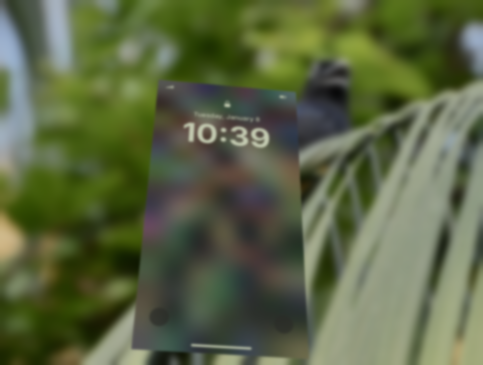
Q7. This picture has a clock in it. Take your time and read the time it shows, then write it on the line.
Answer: 10:39
